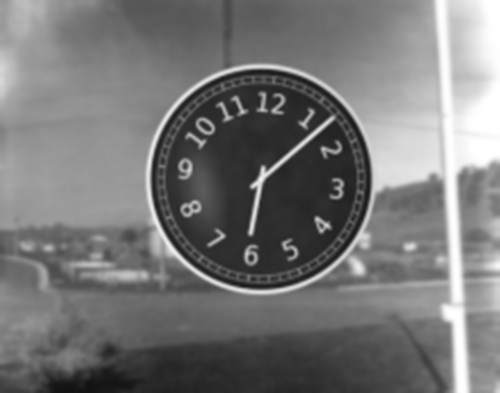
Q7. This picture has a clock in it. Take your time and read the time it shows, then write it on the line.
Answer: 6:07
